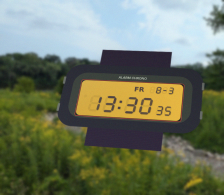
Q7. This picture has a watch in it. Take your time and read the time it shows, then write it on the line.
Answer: 13:30:35
